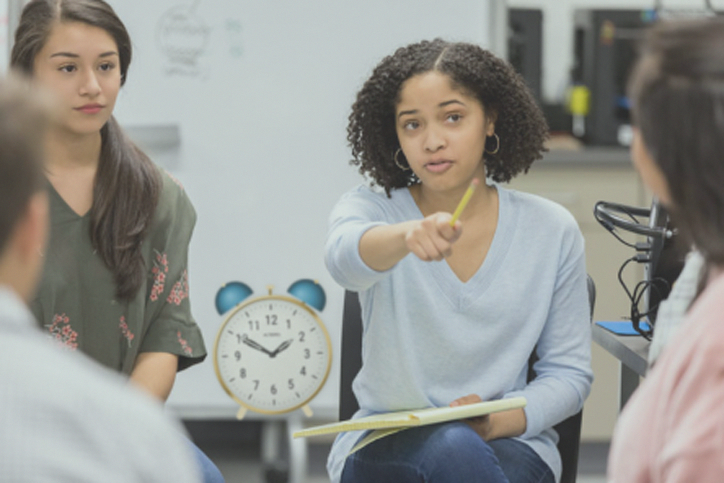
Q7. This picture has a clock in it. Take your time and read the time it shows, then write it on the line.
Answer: 1:50
